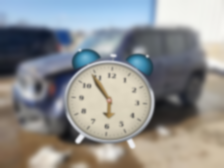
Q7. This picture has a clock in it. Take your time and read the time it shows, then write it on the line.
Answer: 5:54
